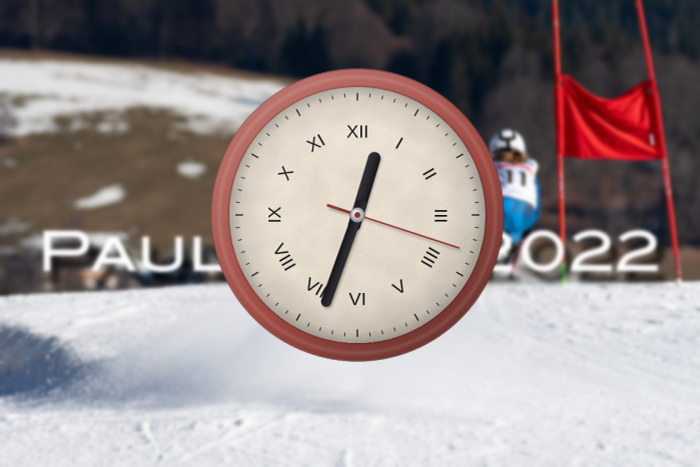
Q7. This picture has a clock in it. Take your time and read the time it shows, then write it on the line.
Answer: 12:33:18
